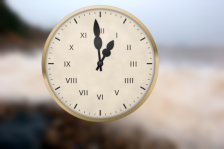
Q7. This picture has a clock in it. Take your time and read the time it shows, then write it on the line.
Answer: 12:59
